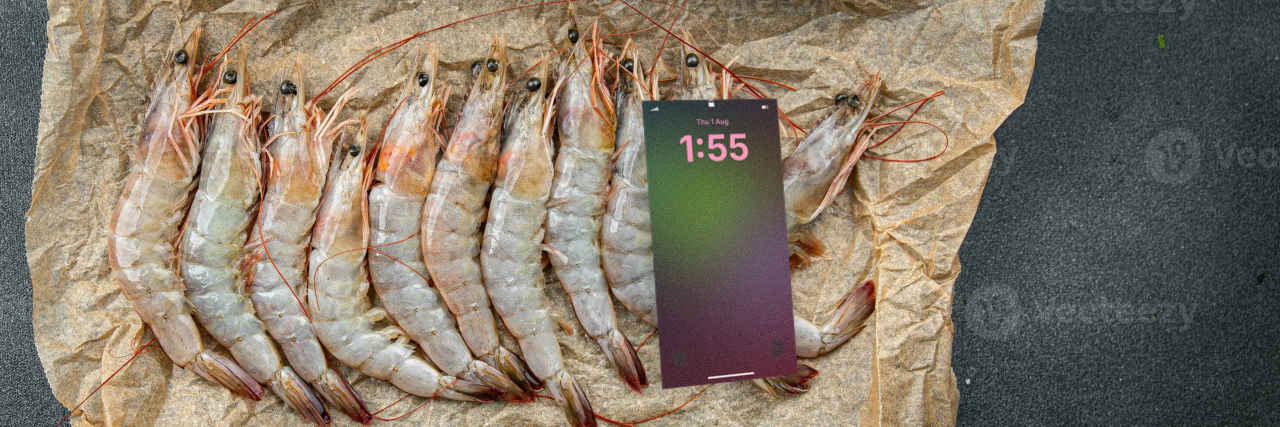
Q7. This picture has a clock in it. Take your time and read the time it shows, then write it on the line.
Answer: 1:55
